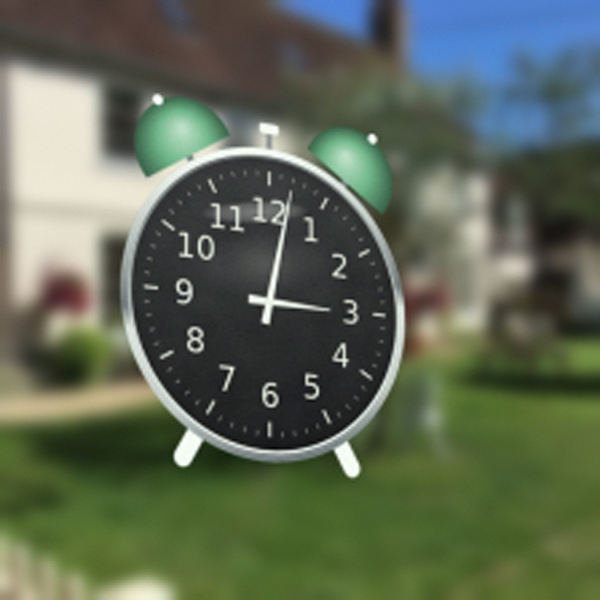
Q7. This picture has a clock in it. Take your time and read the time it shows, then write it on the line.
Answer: 3:02
